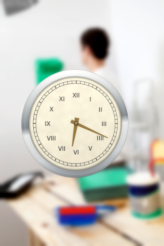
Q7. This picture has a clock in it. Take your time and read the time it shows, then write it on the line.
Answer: 6:19
